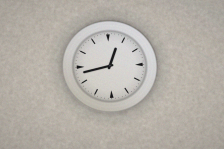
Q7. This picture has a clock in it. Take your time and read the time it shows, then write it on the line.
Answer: 12:43
